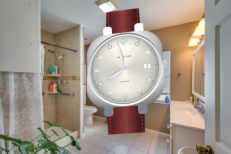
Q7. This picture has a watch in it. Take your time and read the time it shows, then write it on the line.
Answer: 7:58
